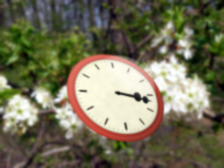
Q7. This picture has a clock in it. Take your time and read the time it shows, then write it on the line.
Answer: 3:17
